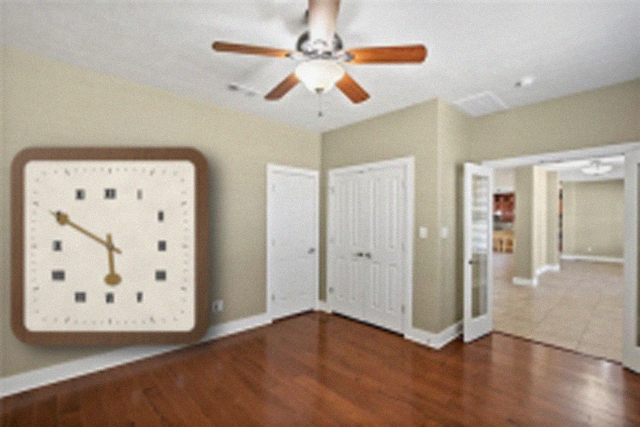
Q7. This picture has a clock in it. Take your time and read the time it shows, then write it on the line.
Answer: 5:50
